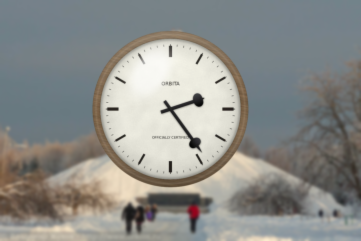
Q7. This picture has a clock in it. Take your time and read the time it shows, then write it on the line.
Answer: 2:24
